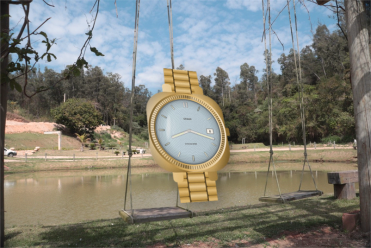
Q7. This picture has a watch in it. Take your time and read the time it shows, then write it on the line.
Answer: 8:18
